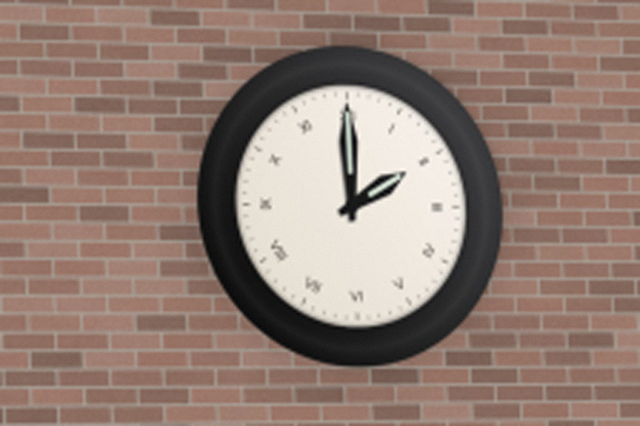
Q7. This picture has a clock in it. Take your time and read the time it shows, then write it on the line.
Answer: 2:00
